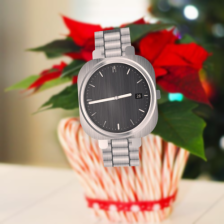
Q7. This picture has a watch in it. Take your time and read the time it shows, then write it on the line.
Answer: 2:44
